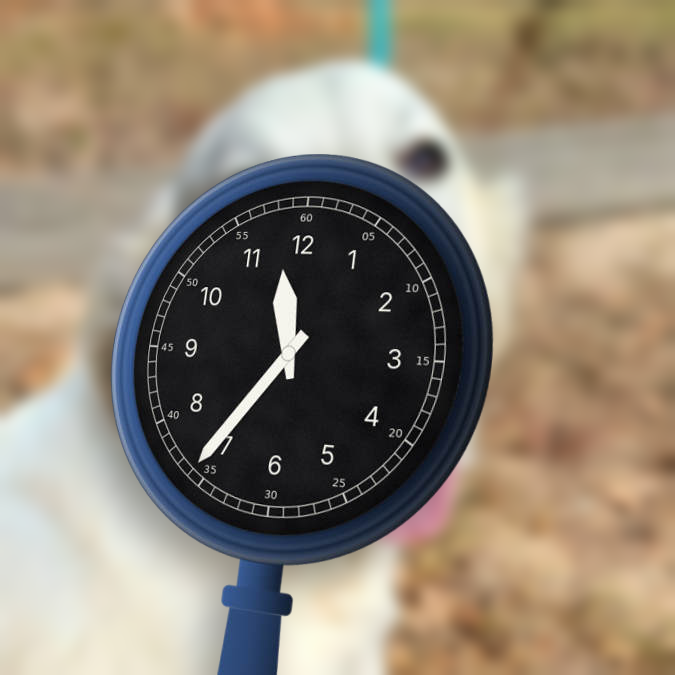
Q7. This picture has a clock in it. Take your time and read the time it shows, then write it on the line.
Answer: 11:36
